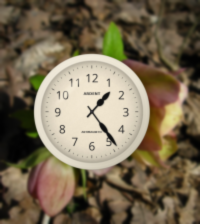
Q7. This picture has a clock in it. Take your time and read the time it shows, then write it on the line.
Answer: 1:24
